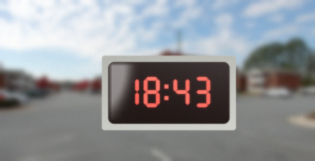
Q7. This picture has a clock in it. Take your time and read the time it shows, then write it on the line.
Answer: 18:43
